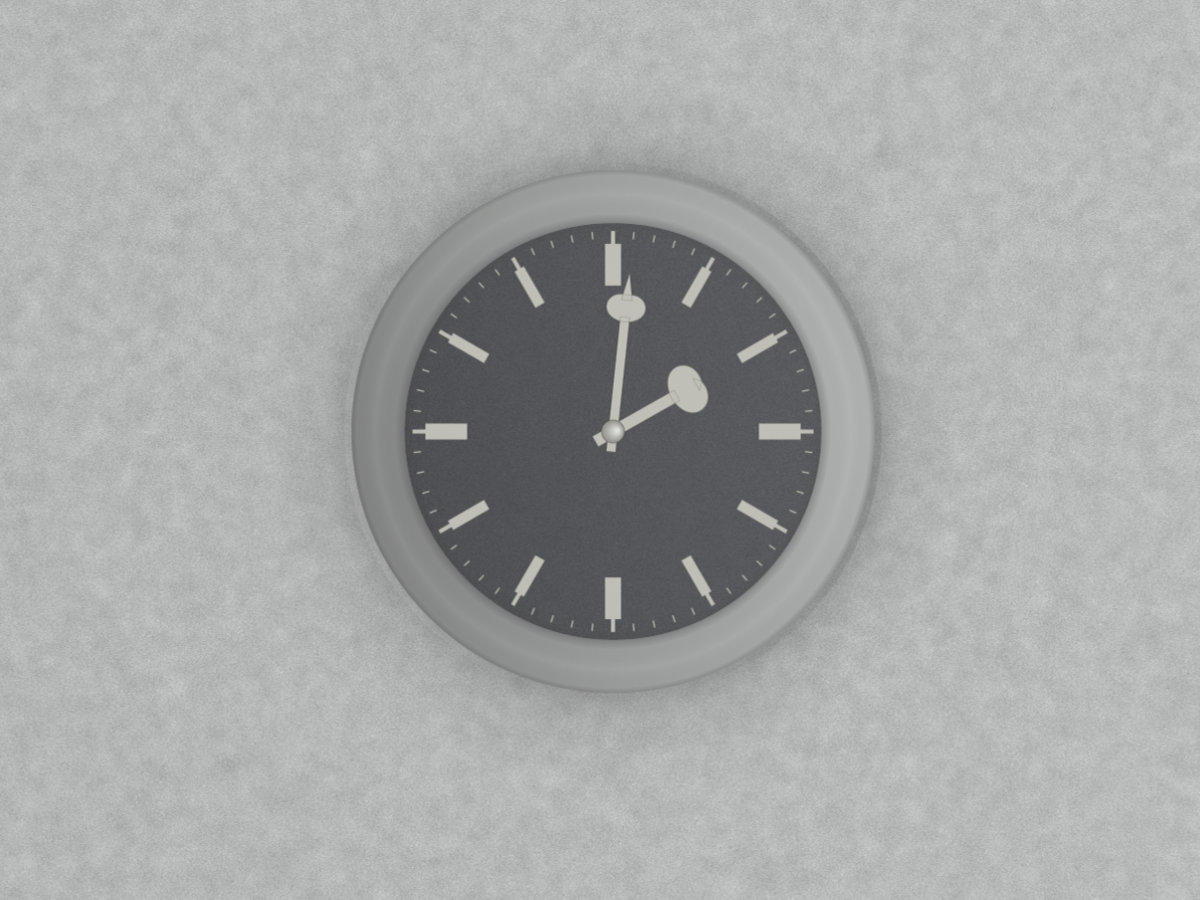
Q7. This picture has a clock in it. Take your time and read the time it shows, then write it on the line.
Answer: 2:01
